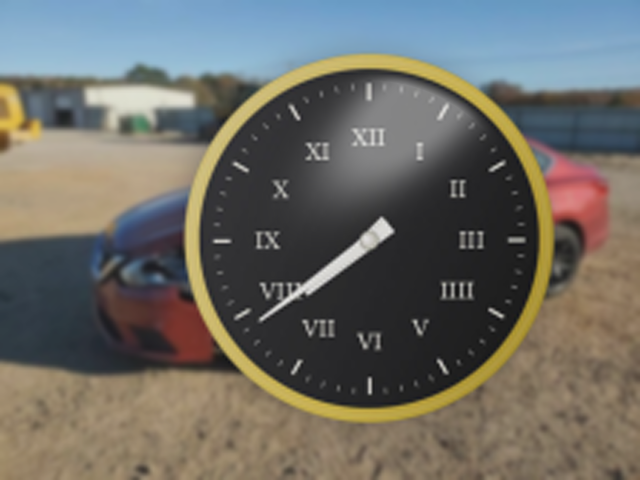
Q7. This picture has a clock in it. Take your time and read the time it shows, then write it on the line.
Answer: 7:39
